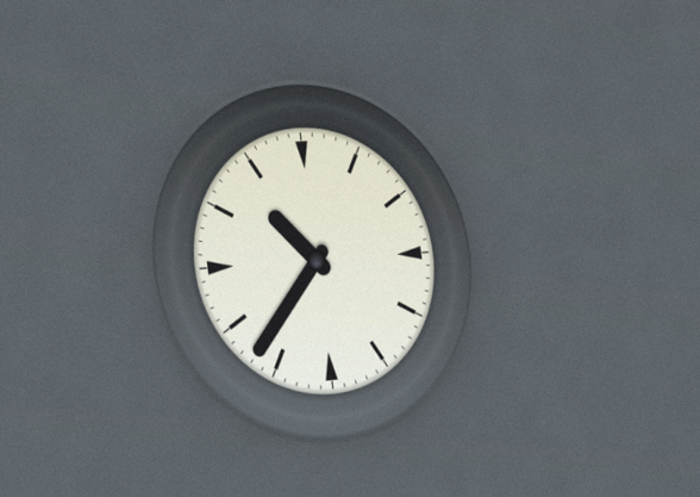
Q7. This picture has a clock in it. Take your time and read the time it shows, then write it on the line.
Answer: 10:37
